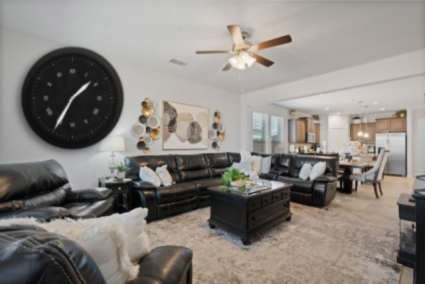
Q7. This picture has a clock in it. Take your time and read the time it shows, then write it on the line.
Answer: 1:35
